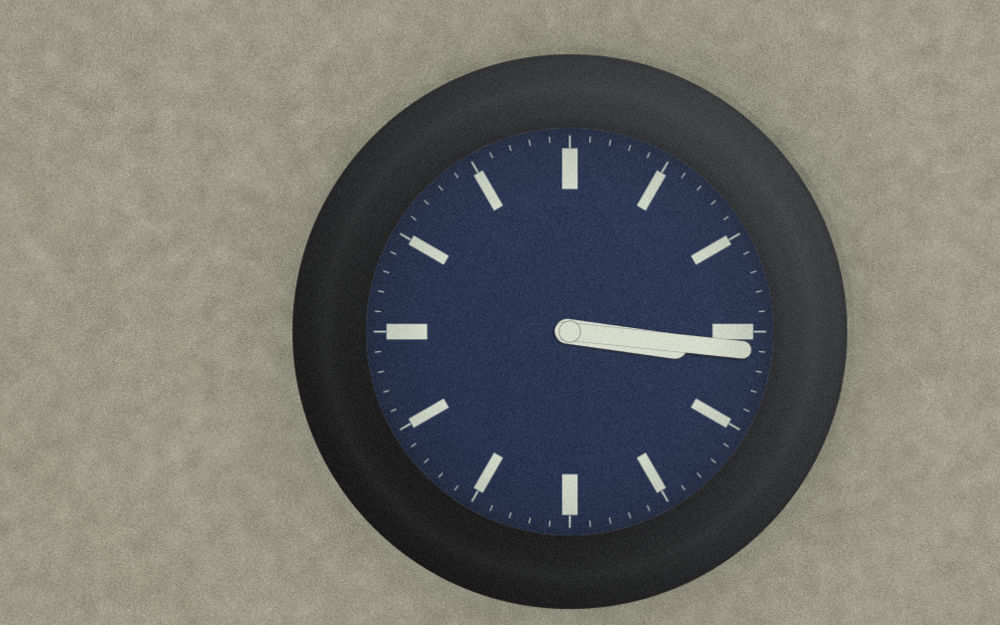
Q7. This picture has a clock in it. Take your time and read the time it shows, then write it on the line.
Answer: 3:16
